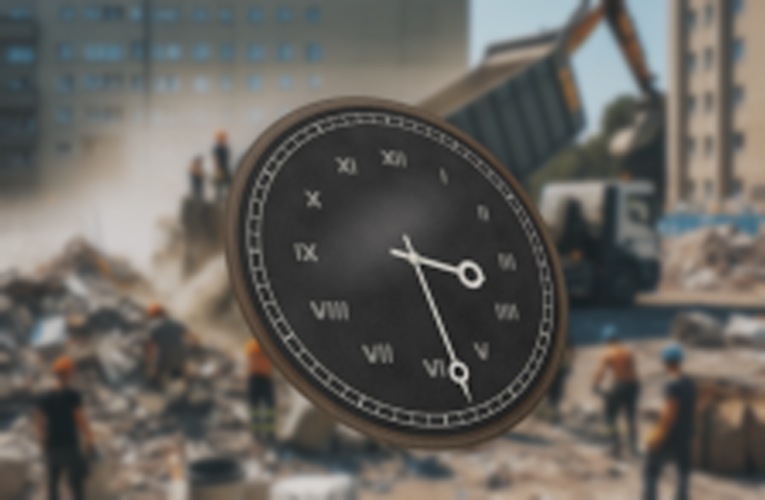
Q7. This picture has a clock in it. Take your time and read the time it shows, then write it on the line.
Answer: 3:28
